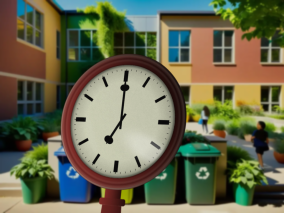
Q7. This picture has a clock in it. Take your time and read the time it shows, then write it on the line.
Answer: 7:00
